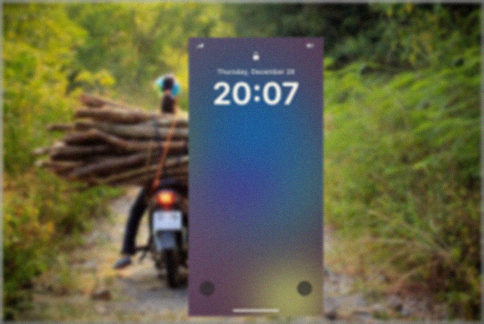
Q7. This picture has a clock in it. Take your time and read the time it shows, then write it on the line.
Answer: 20:07
